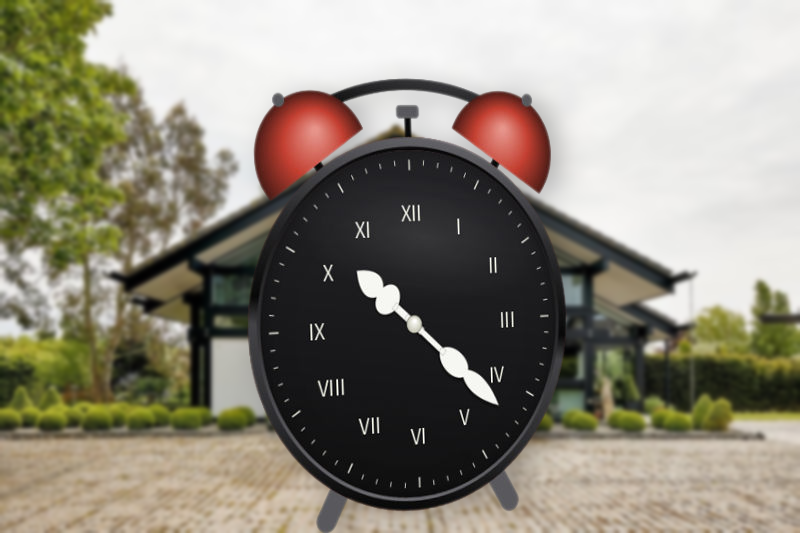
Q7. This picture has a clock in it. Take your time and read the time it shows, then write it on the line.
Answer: 10:22
